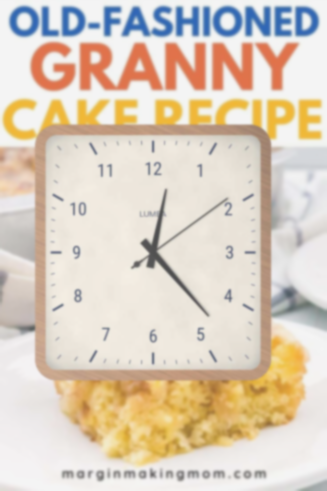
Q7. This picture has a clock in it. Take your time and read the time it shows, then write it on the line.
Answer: 12:23:09
